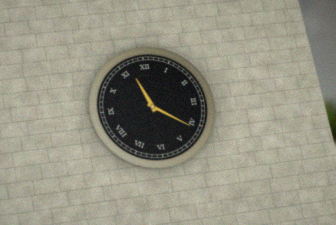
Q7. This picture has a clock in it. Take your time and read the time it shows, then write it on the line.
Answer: 11:21
